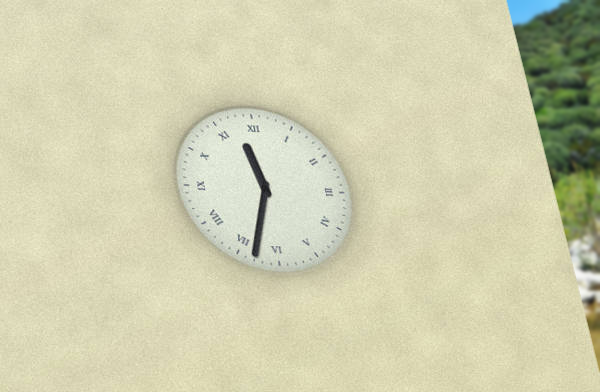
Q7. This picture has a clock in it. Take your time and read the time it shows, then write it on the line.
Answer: 11:33
